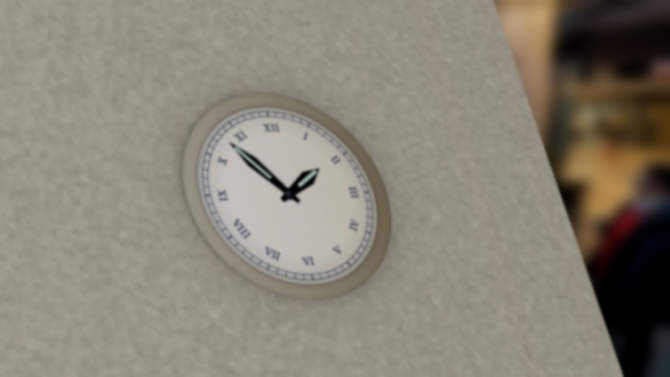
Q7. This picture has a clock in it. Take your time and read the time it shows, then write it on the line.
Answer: 1:53
